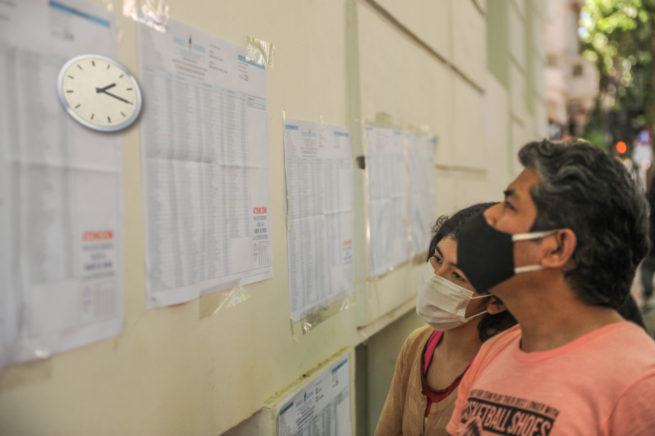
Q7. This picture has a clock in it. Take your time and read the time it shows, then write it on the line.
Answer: 2:20
